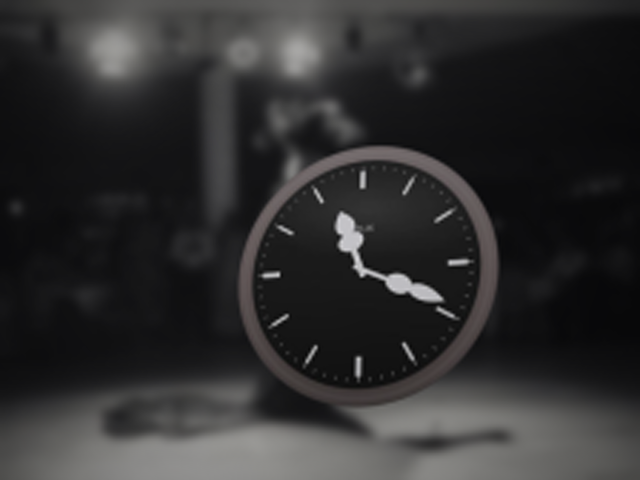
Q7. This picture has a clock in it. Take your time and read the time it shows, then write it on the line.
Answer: 11:19
